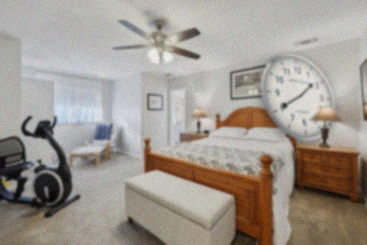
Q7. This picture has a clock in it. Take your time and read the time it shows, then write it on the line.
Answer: 1:40
